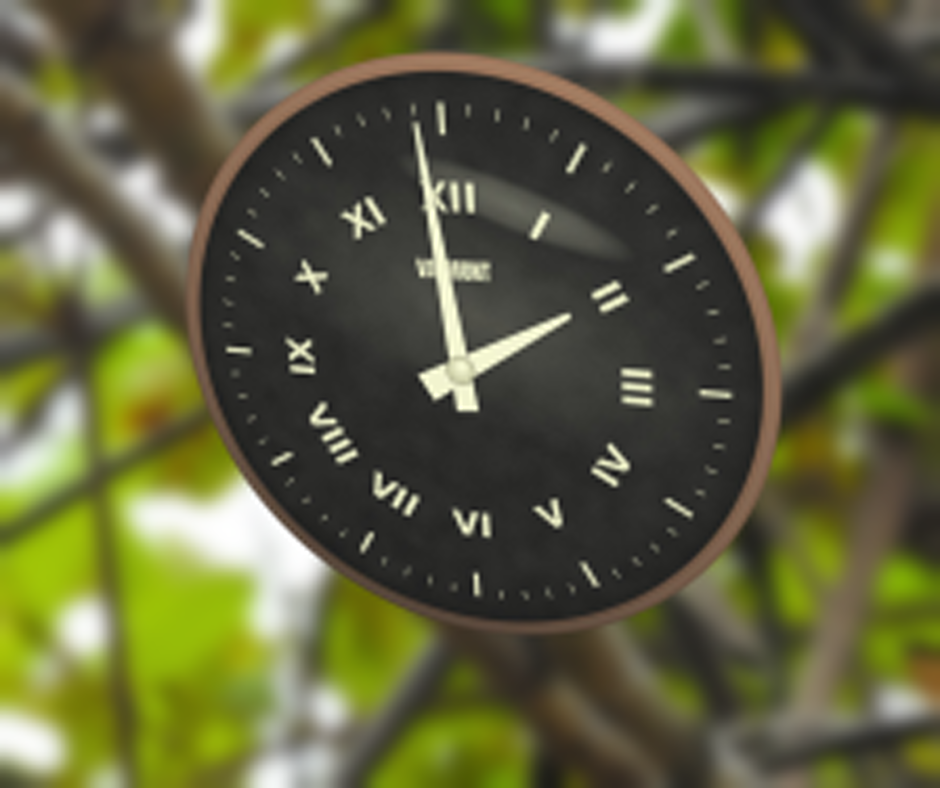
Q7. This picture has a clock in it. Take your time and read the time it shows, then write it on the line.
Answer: 1:59
